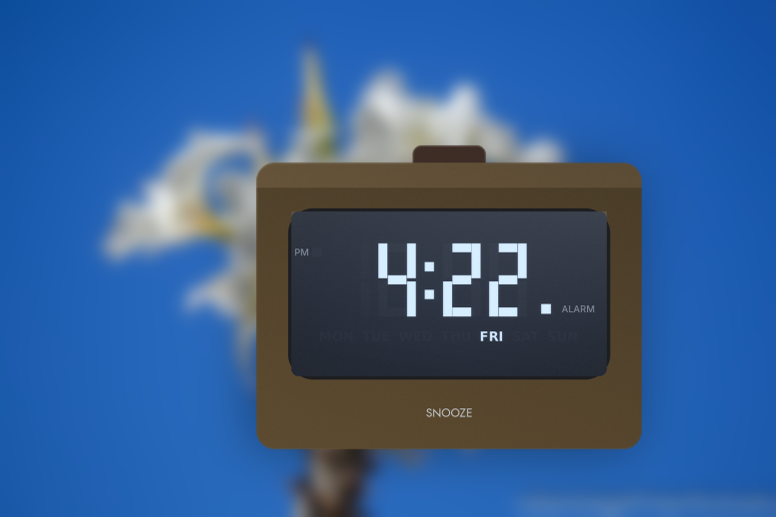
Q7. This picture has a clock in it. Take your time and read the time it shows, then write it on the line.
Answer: 4:22
